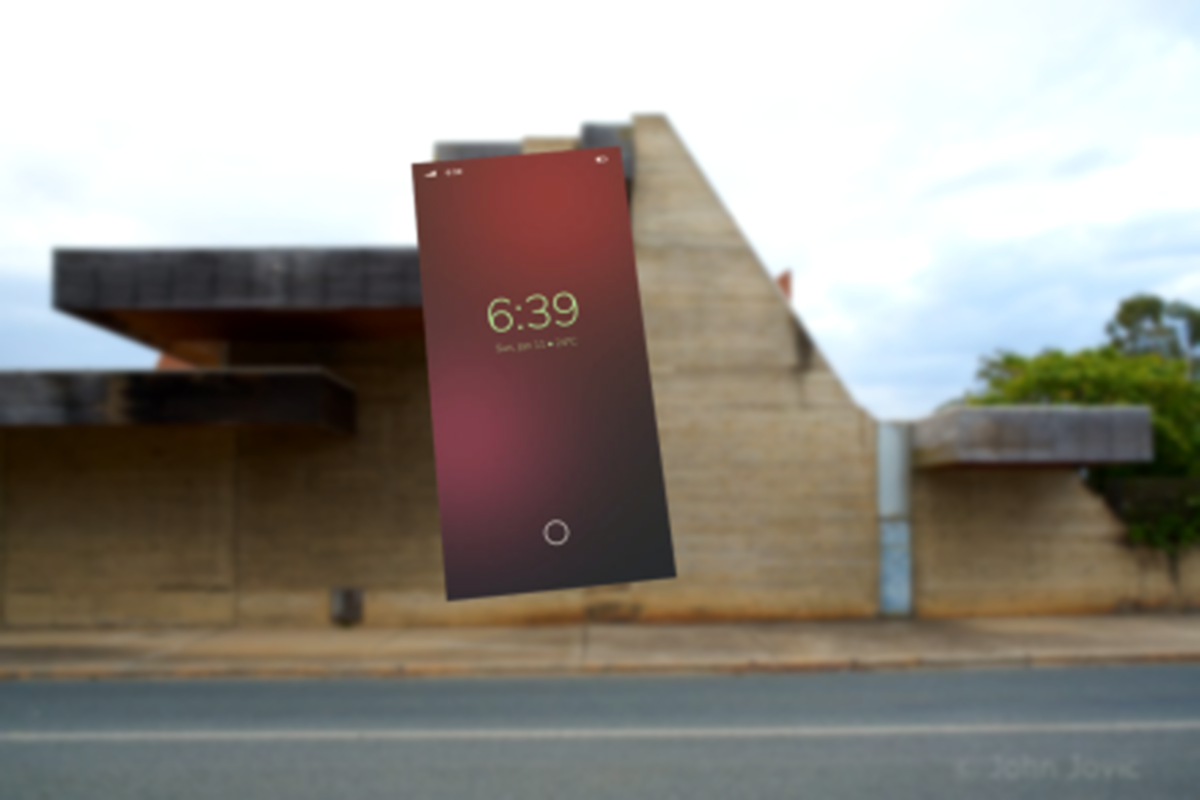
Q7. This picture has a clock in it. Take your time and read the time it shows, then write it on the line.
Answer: 6:39
